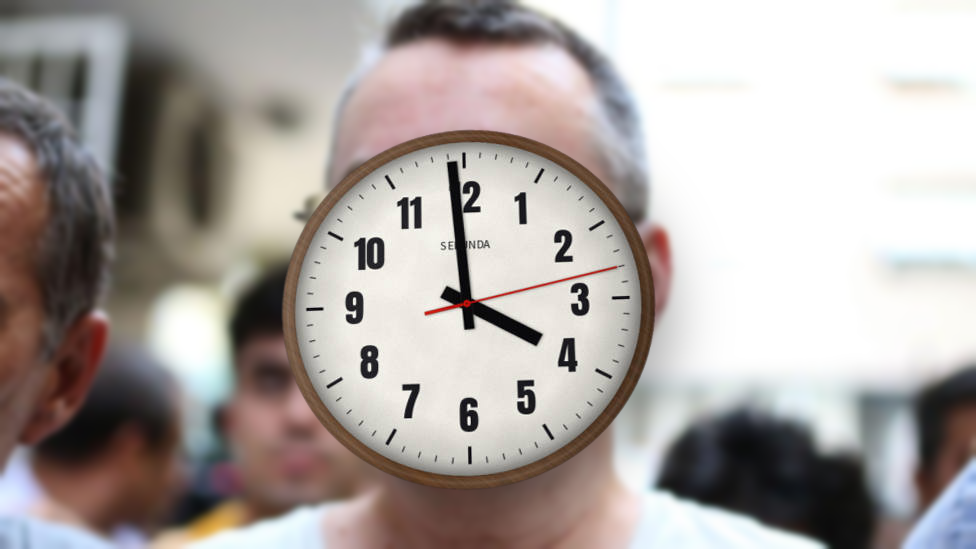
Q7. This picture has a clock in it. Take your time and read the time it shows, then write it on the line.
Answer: 3:59:13
